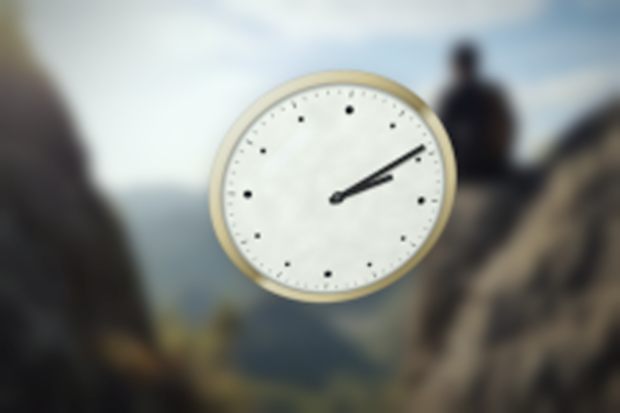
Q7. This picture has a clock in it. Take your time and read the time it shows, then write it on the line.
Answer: 2:09
